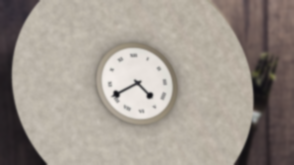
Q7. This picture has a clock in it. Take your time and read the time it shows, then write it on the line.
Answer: 4:41
